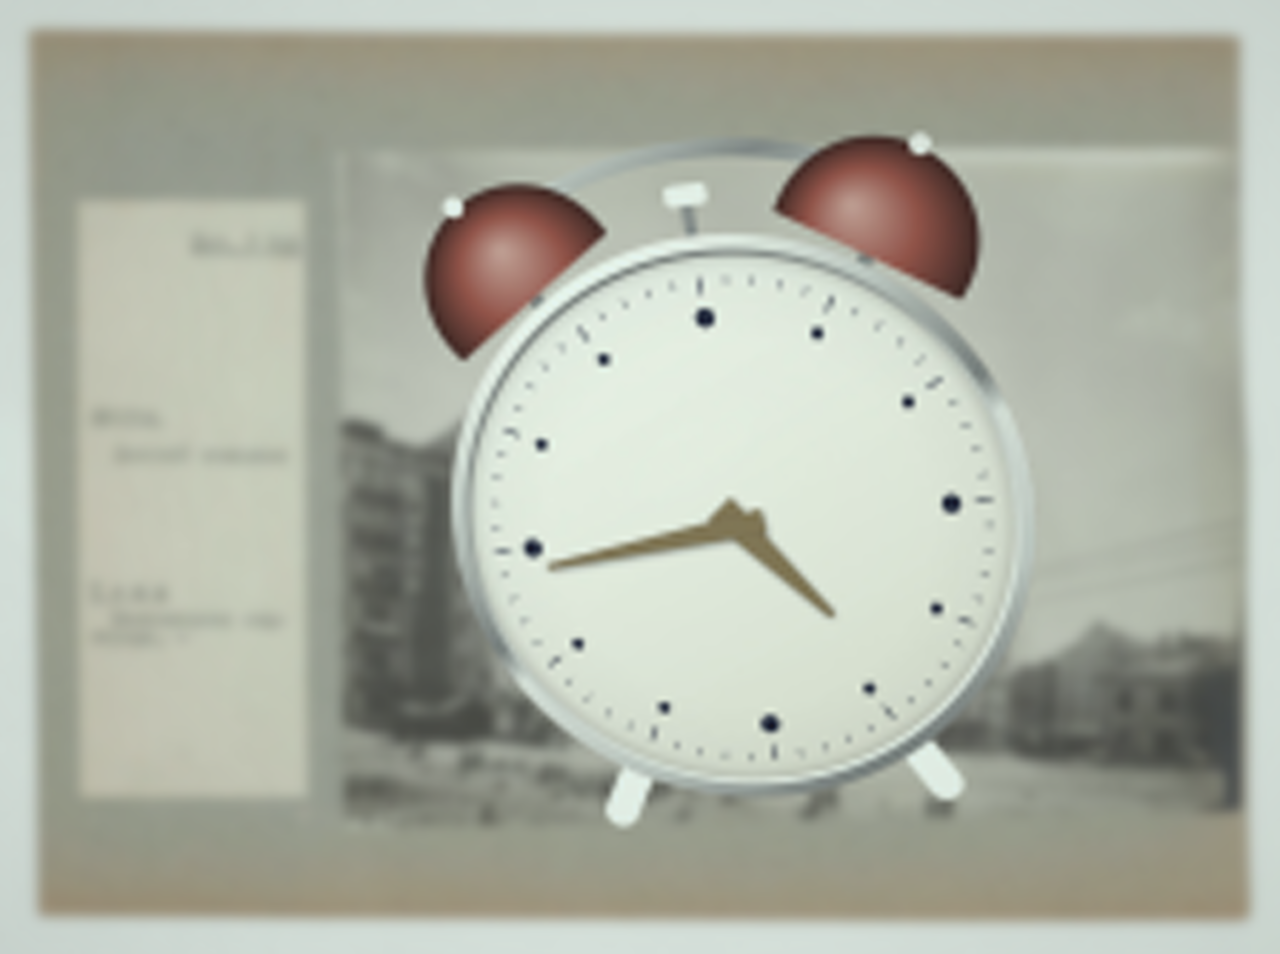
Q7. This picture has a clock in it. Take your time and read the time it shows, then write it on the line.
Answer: 4:44
